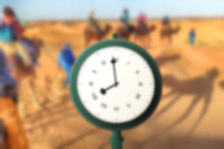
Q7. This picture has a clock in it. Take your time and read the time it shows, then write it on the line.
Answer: 7:59
